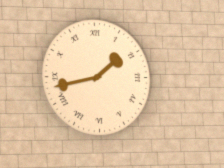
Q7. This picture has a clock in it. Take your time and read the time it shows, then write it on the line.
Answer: 1:43
